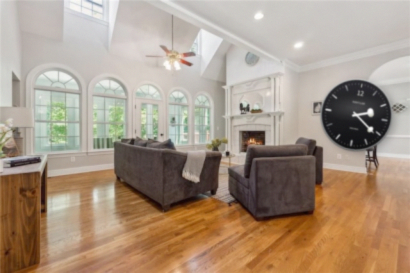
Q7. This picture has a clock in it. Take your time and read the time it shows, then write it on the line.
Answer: 2:21
